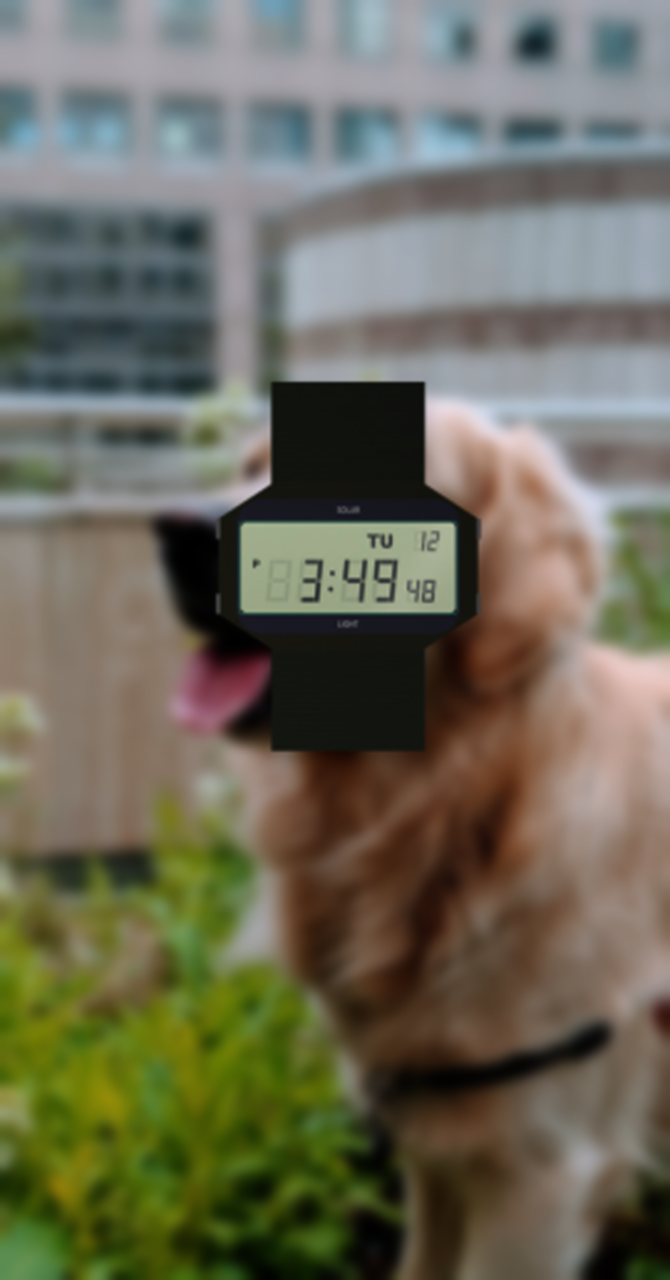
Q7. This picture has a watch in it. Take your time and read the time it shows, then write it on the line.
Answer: 3:49:48
